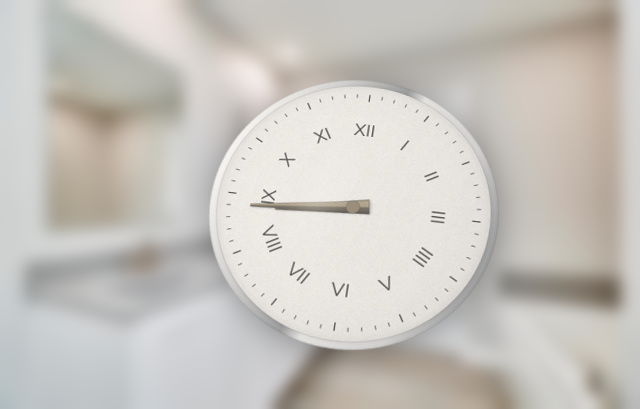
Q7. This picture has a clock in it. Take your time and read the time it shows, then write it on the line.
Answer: 8:44
